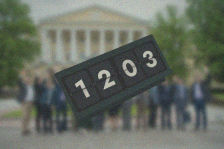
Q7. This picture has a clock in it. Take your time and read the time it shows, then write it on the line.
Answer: 12:03
